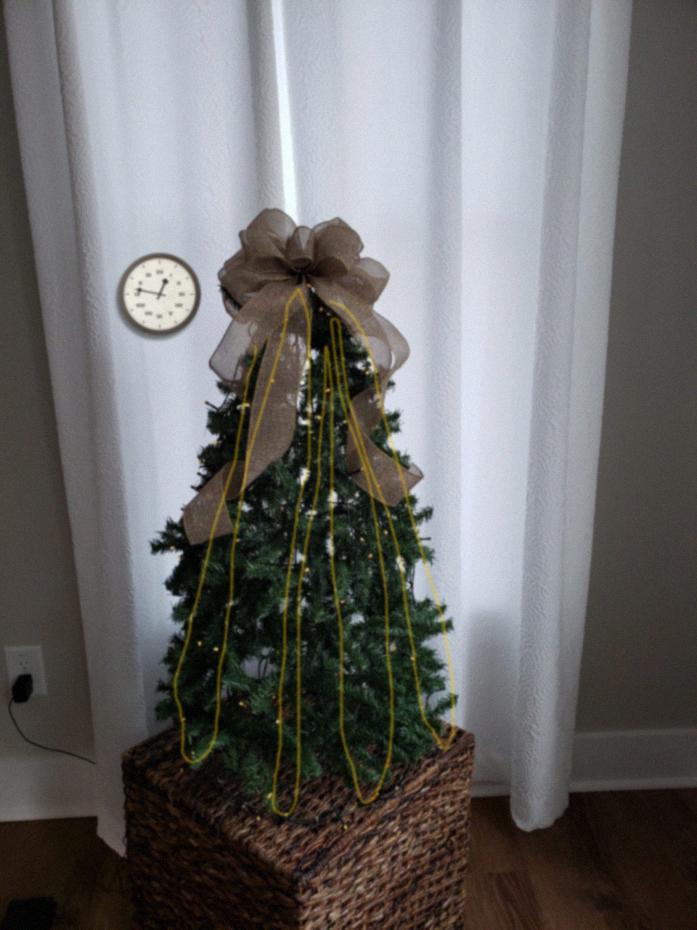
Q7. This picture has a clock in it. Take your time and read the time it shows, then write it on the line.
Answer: 12:47
